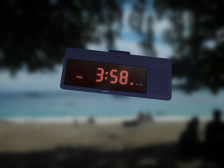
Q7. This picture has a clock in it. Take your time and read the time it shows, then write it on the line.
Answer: 3:58
